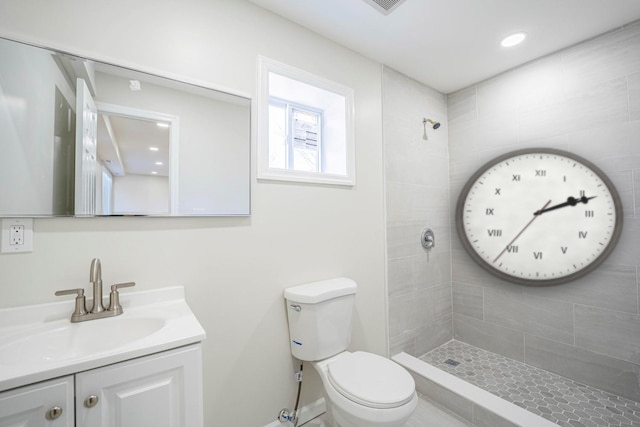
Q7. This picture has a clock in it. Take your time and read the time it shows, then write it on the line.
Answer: 2:11:36
